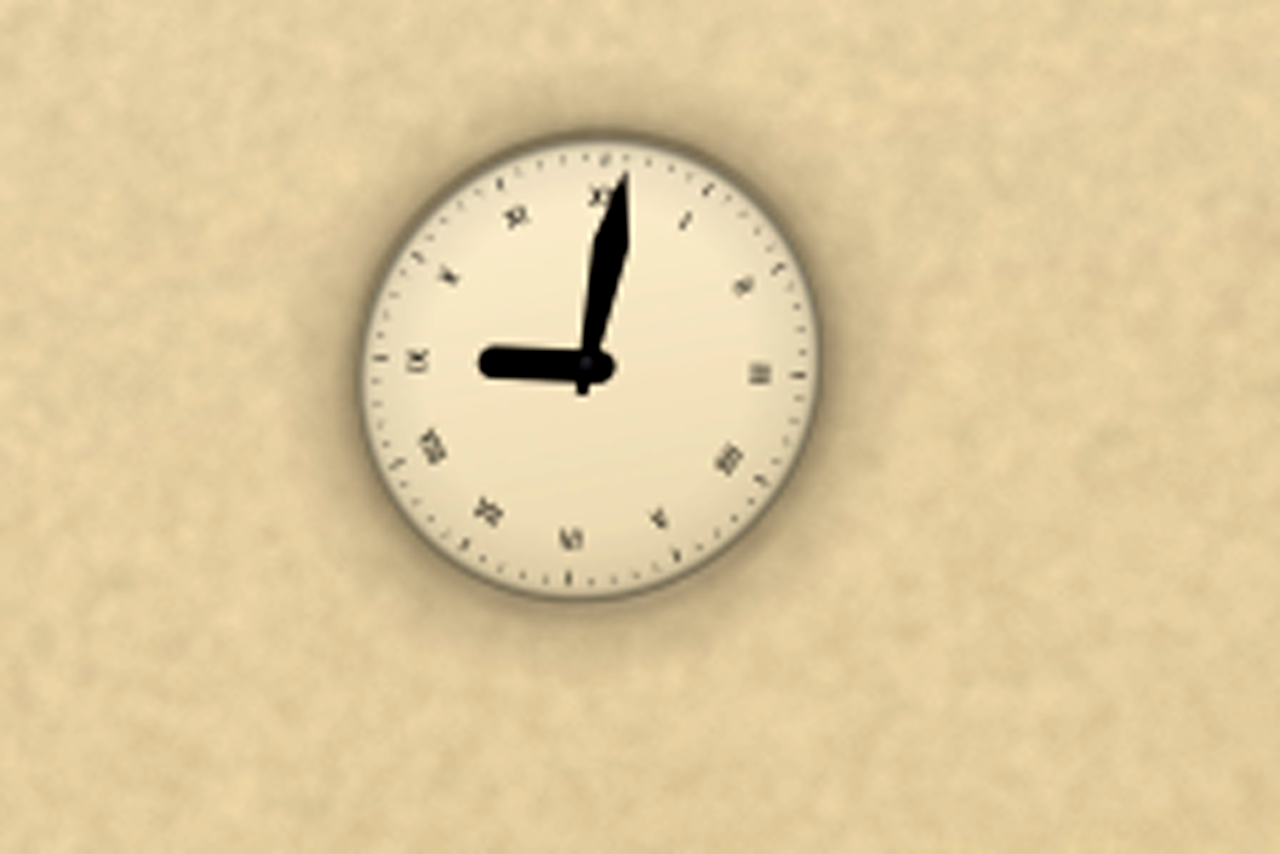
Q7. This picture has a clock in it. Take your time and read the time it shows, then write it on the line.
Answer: 9:01
